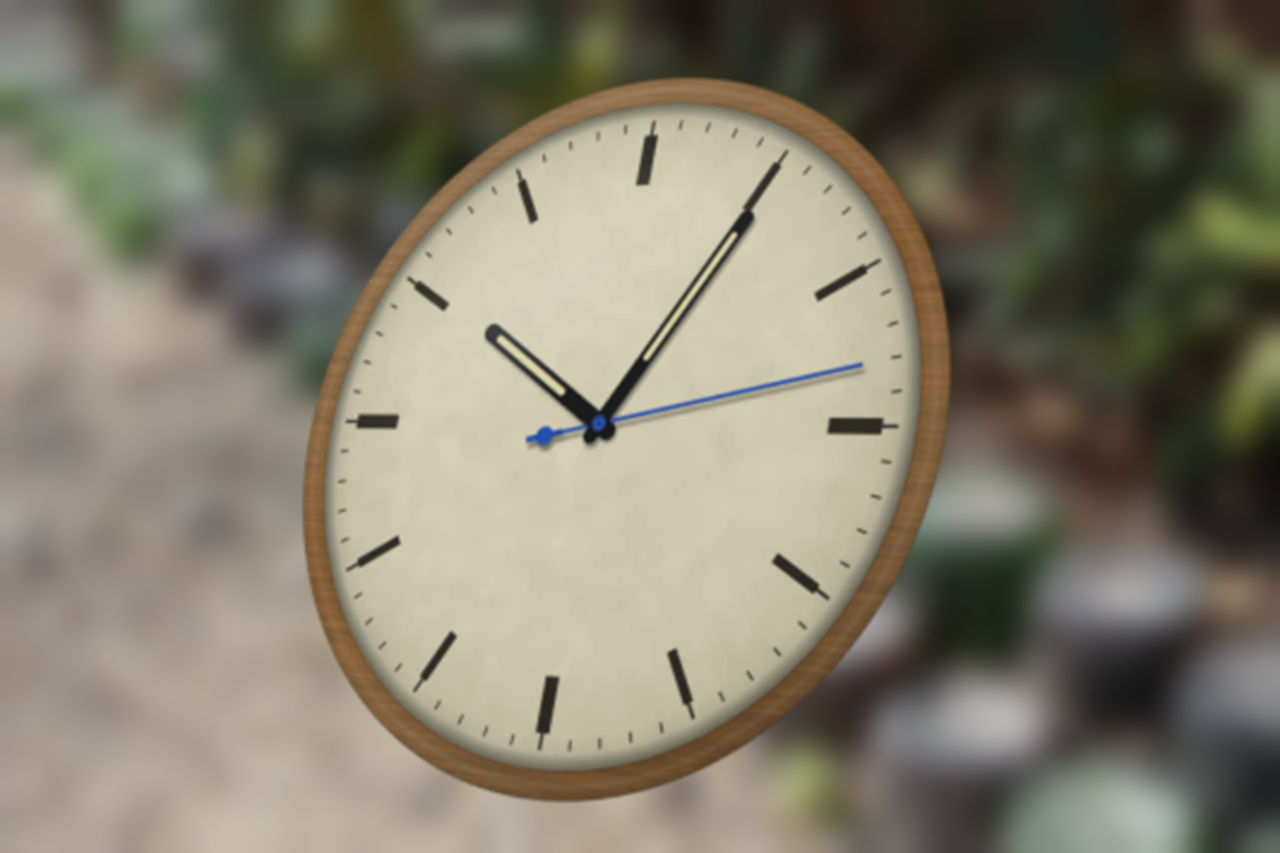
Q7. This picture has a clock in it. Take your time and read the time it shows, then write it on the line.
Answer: 10:05:13
